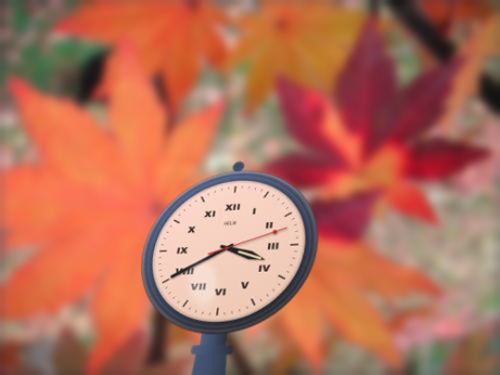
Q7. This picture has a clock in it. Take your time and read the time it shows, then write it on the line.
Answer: 3:40:12
